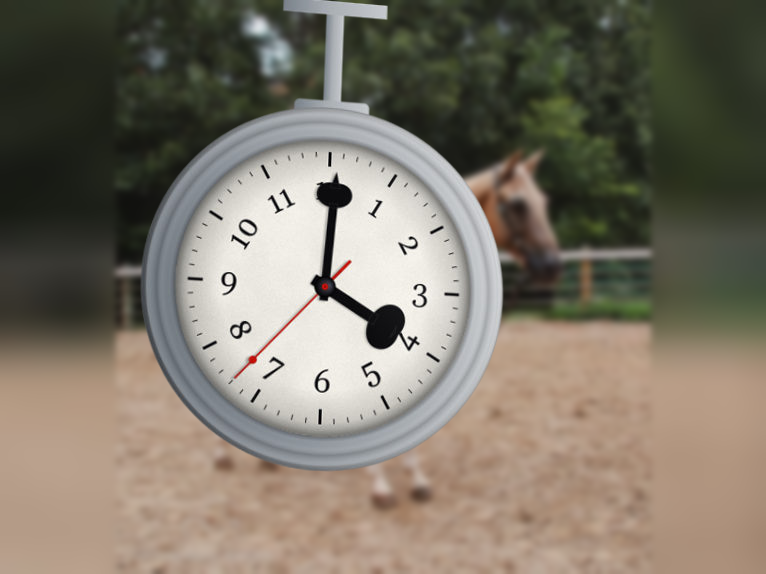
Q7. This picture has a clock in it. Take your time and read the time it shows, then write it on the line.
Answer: 4:00:37
